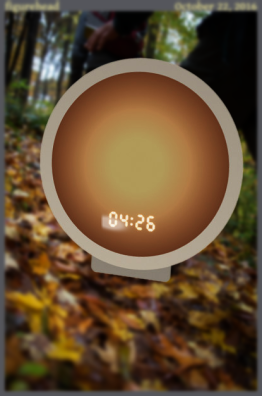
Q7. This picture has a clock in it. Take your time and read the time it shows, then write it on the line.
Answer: 4:26
